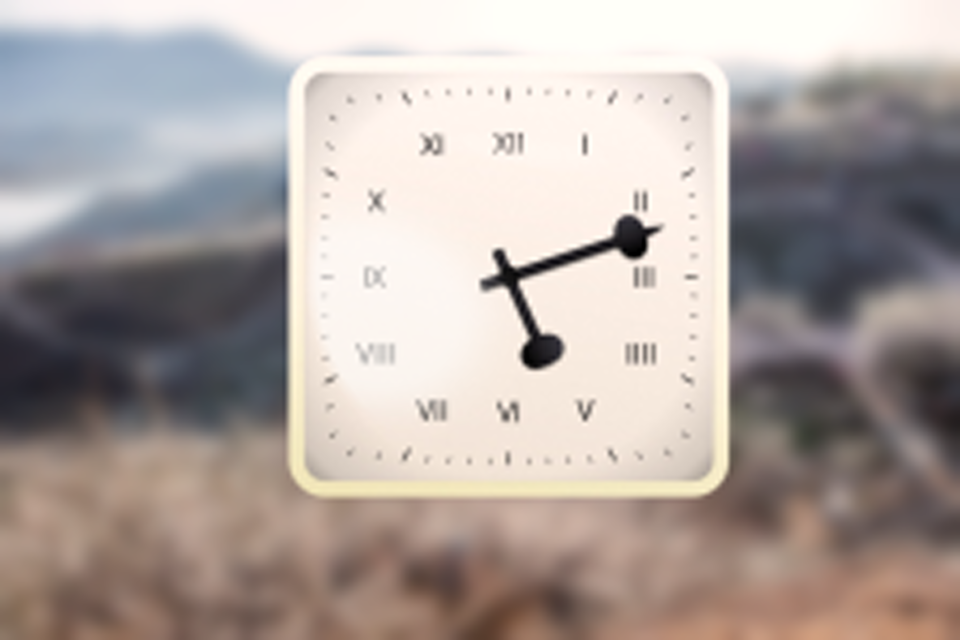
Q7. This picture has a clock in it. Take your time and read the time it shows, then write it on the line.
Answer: 5:12
